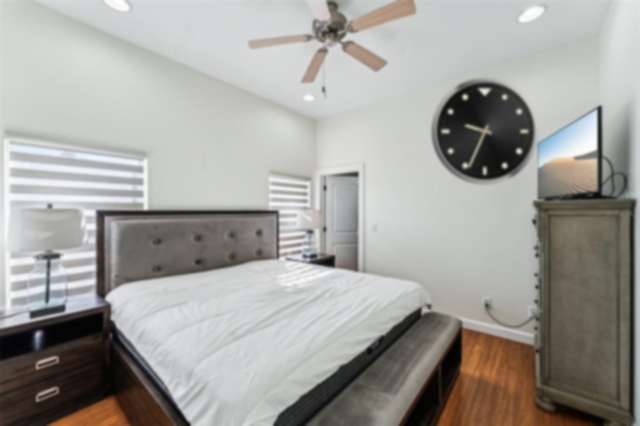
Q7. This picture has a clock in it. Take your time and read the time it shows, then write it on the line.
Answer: 9:34
